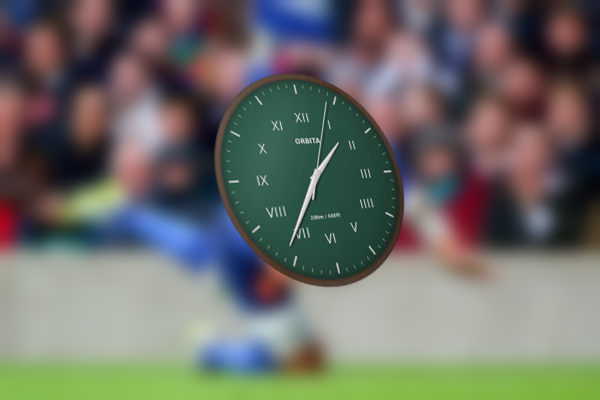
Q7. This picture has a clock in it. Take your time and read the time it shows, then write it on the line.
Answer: 1:36:04
